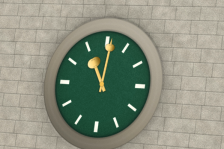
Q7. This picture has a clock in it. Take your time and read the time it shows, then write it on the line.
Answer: 11:01
